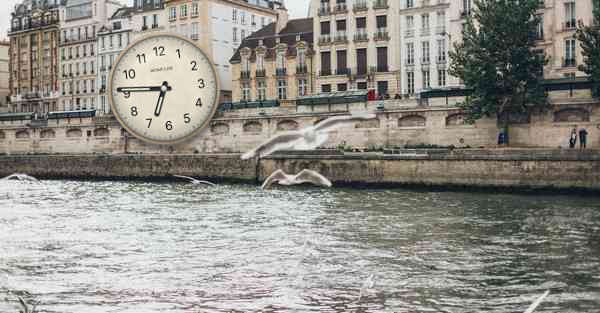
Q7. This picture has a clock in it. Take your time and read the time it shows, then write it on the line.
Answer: 6:46
